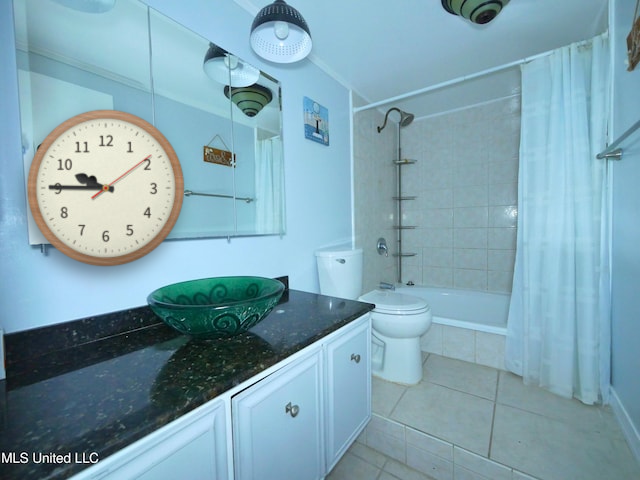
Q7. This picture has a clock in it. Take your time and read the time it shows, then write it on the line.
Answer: 9:45:09
